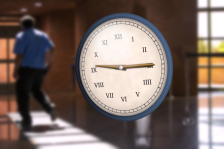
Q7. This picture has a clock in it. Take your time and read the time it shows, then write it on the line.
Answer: 9:15
